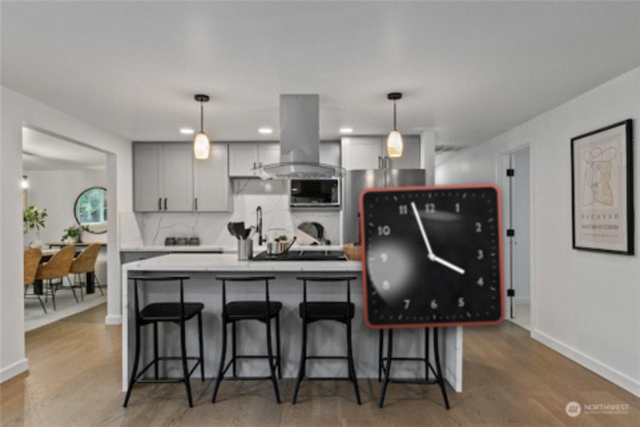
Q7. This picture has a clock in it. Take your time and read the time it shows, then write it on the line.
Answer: 3:57
